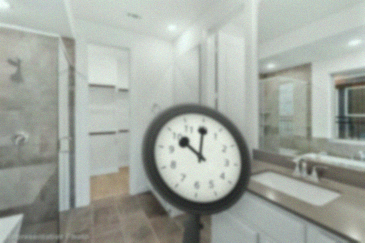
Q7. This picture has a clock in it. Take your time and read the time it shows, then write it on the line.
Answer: 10:00
